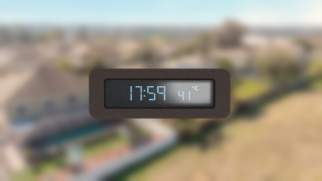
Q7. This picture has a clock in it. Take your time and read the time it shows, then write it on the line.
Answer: 17:59
